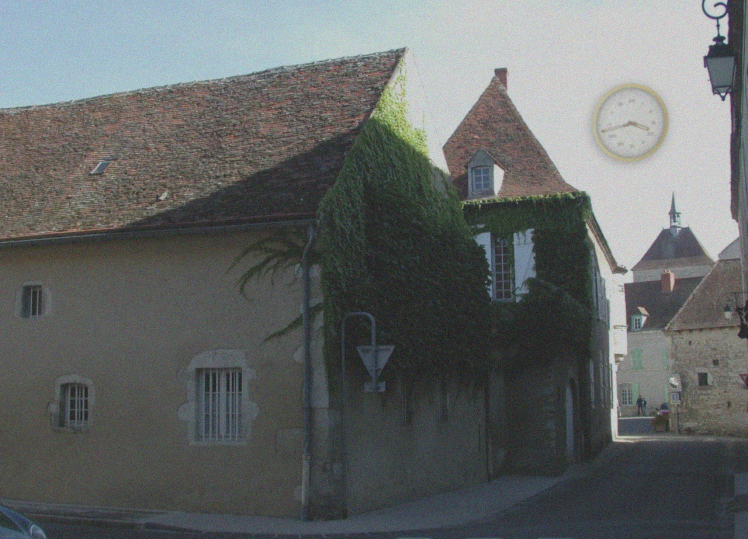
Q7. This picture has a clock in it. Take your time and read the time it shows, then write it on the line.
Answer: 3:43
